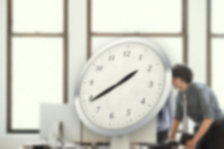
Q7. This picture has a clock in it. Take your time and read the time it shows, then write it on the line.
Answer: 1:39
